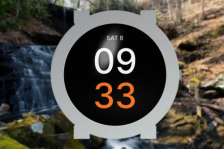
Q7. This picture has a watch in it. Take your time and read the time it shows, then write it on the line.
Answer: 9:33
